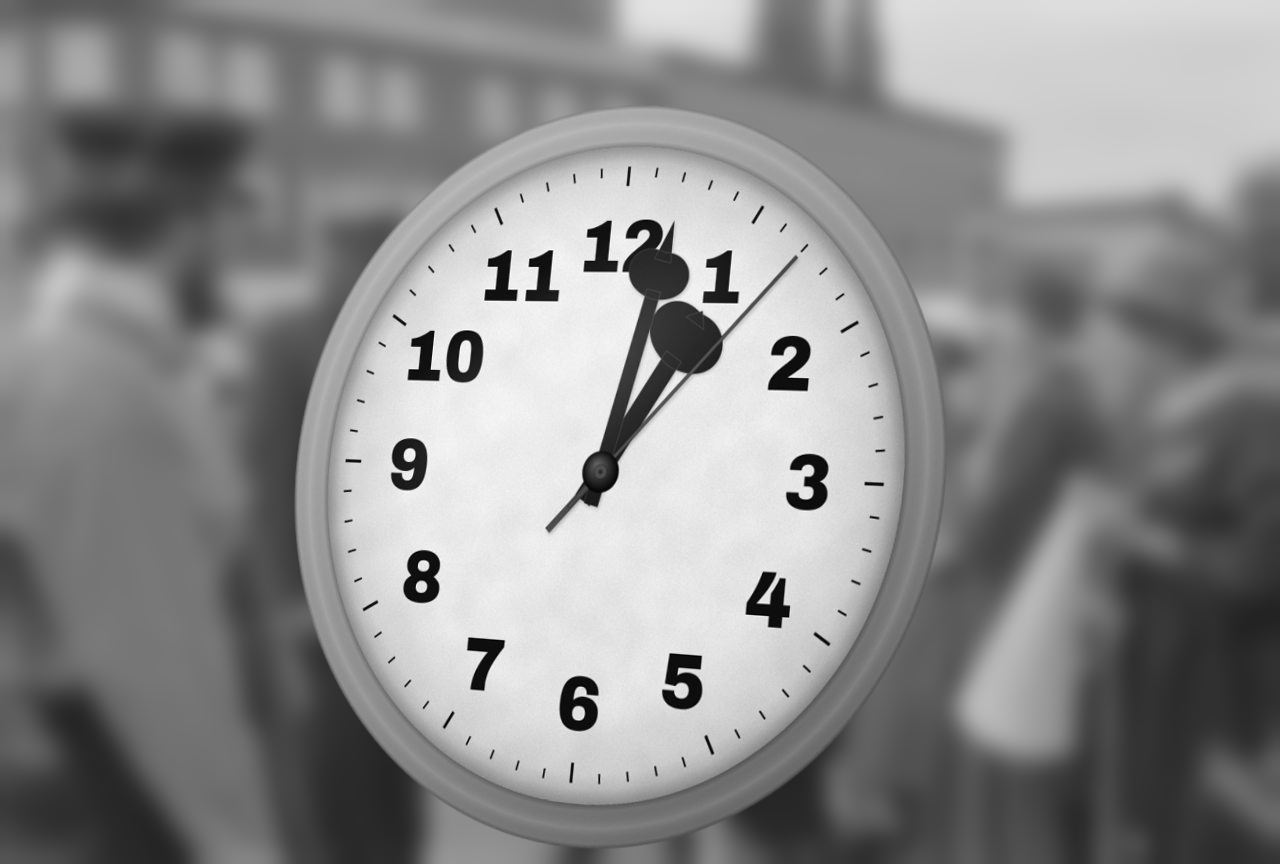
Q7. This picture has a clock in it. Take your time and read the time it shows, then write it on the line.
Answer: 1:02:07
